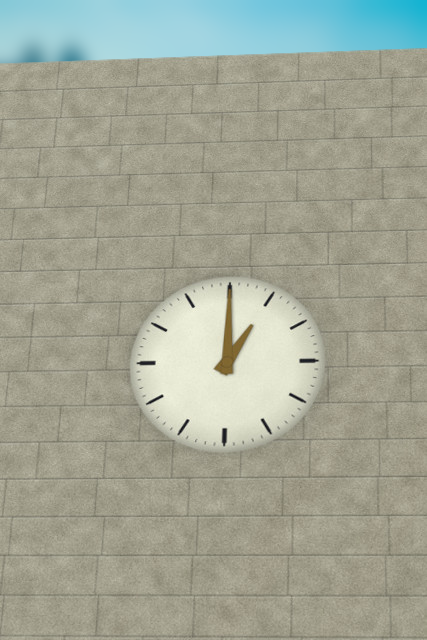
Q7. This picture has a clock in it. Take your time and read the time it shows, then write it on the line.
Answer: 1:00
